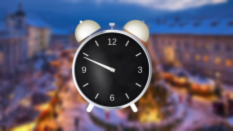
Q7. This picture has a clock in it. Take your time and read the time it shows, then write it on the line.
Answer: 9:49
